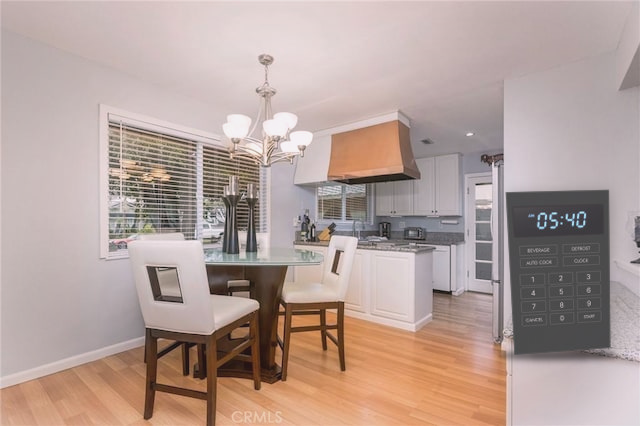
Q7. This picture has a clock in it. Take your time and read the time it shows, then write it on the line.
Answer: 5:40
